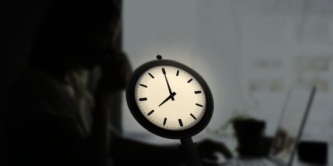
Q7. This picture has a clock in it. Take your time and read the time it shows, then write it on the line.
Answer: 8:00
